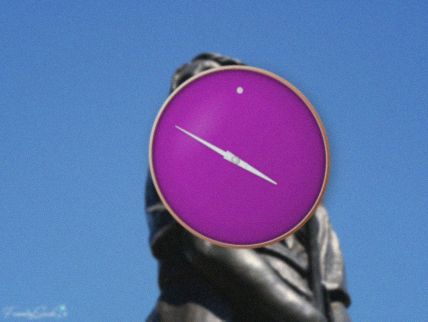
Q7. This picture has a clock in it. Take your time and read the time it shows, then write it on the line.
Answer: 3:49
